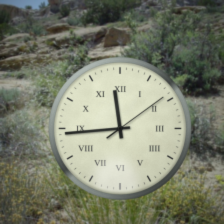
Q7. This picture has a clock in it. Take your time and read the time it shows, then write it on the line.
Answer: 11:44:09
